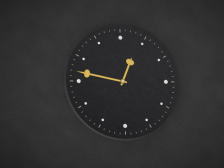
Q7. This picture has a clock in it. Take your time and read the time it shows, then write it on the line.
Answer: 12:47
